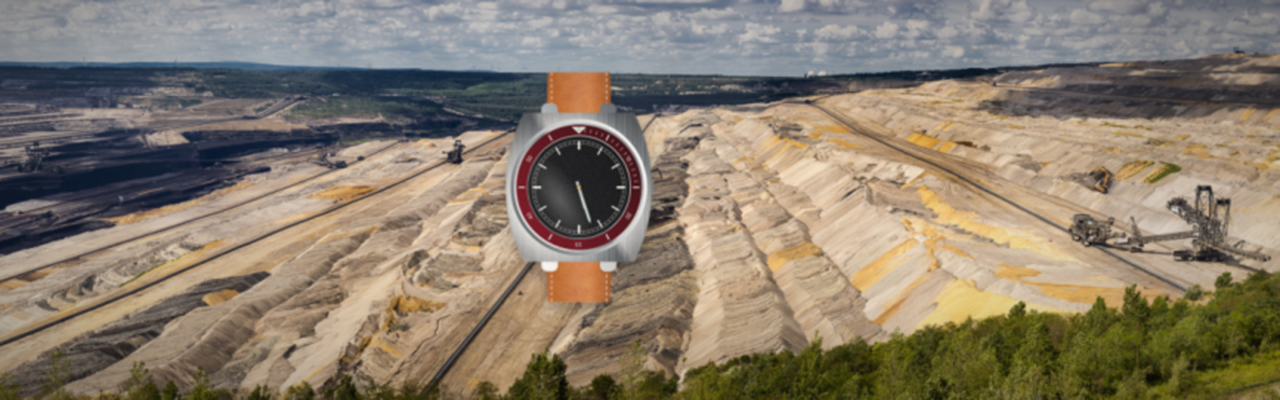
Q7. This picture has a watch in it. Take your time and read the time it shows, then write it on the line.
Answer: 5:27
